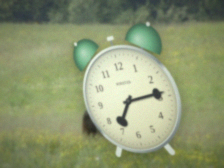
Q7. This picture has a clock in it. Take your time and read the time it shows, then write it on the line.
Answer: 7:14
